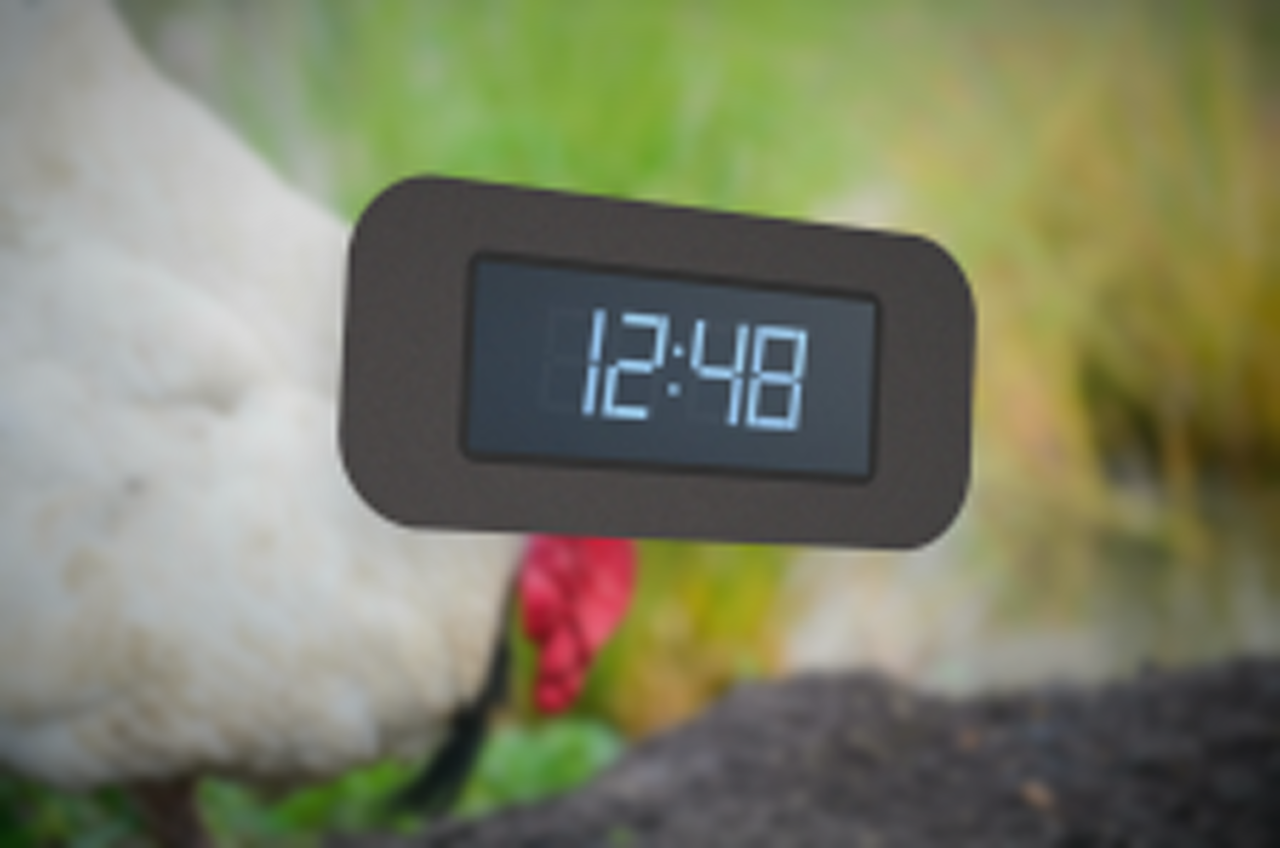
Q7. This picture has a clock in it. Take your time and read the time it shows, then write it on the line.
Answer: 12:48
